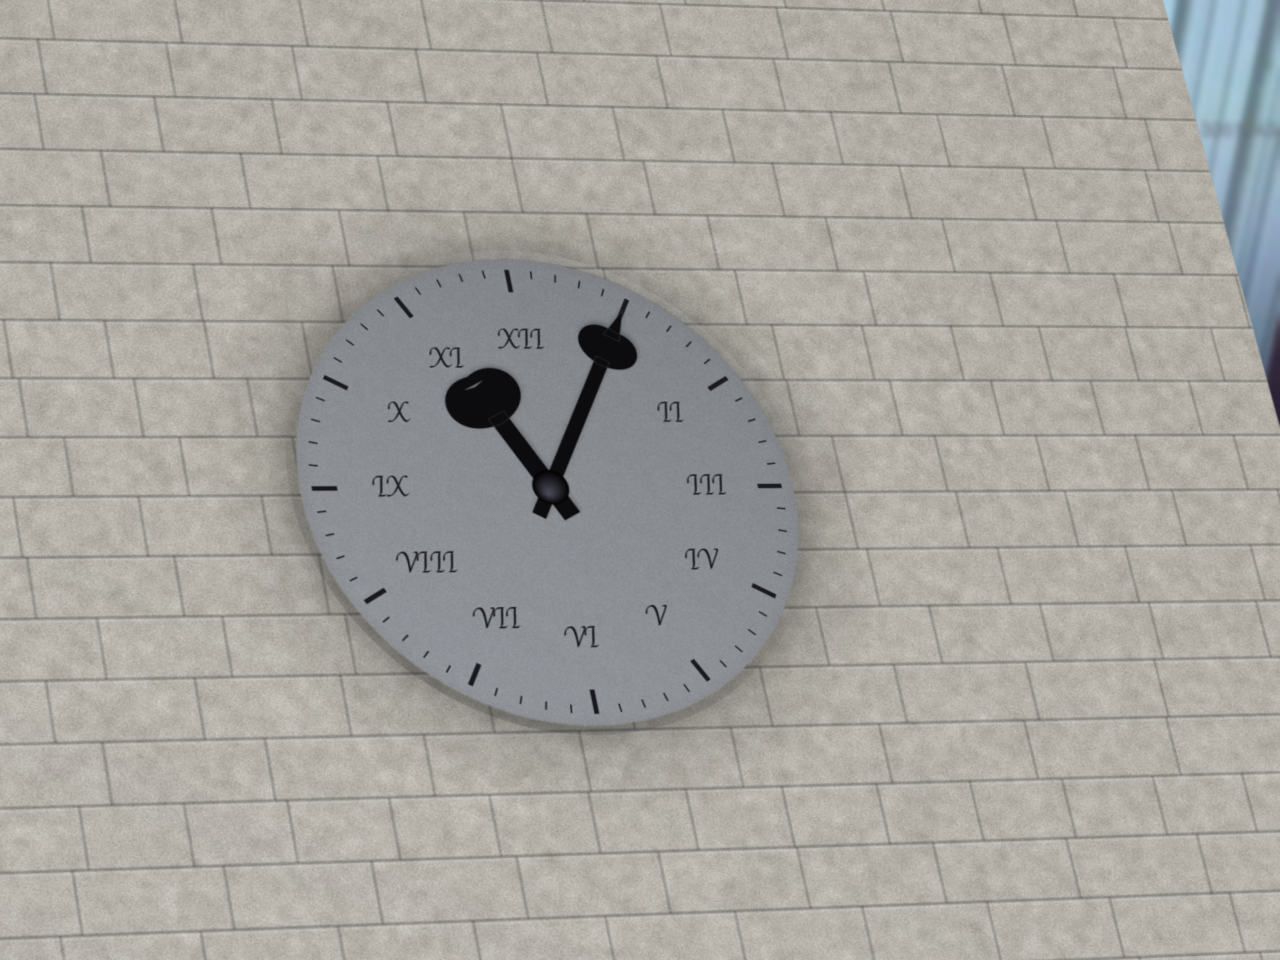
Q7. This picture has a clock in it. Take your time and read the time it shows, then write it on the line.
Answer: 11:05
